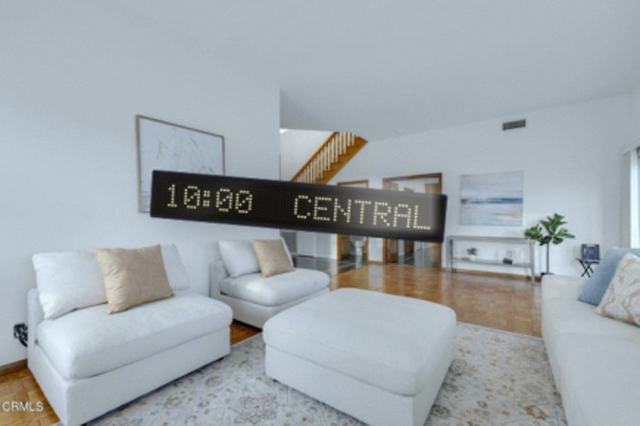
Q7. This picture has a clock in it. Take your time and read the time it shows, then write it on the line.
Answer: 10:00
